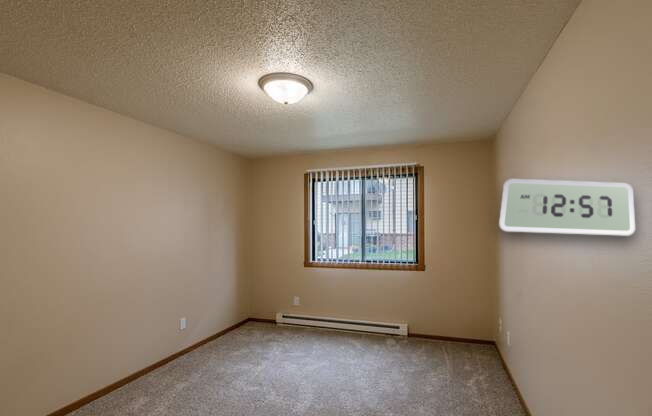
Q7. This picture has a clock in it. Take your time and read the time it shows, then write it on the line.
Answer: 12:57
